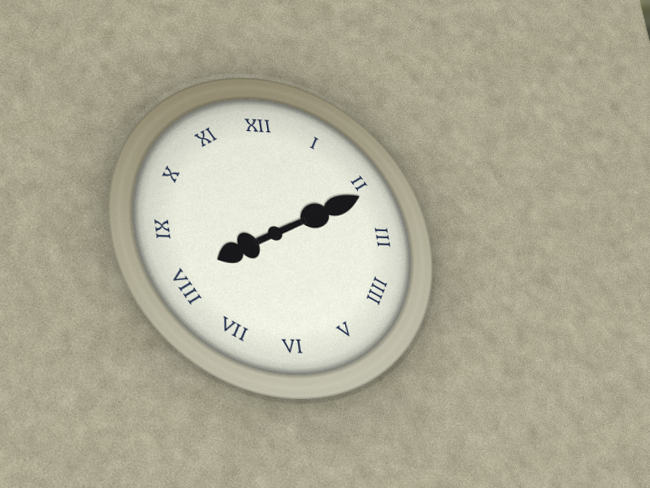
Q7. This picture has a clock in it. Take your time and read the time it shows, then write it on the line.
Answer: 8:11
